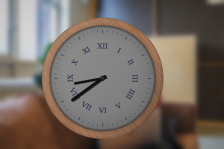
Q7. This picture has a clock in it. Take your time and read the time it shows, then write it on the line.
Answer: 8:39
